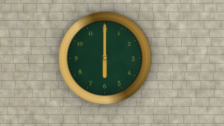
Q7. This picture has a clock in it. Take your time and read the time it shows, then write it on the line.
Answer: 6:00
